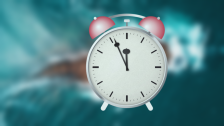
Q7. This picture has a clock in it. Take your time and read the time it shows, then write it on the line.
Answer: 11:56
